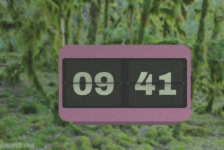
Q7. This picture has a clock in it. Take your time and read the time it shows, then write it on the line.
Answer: 9:41
